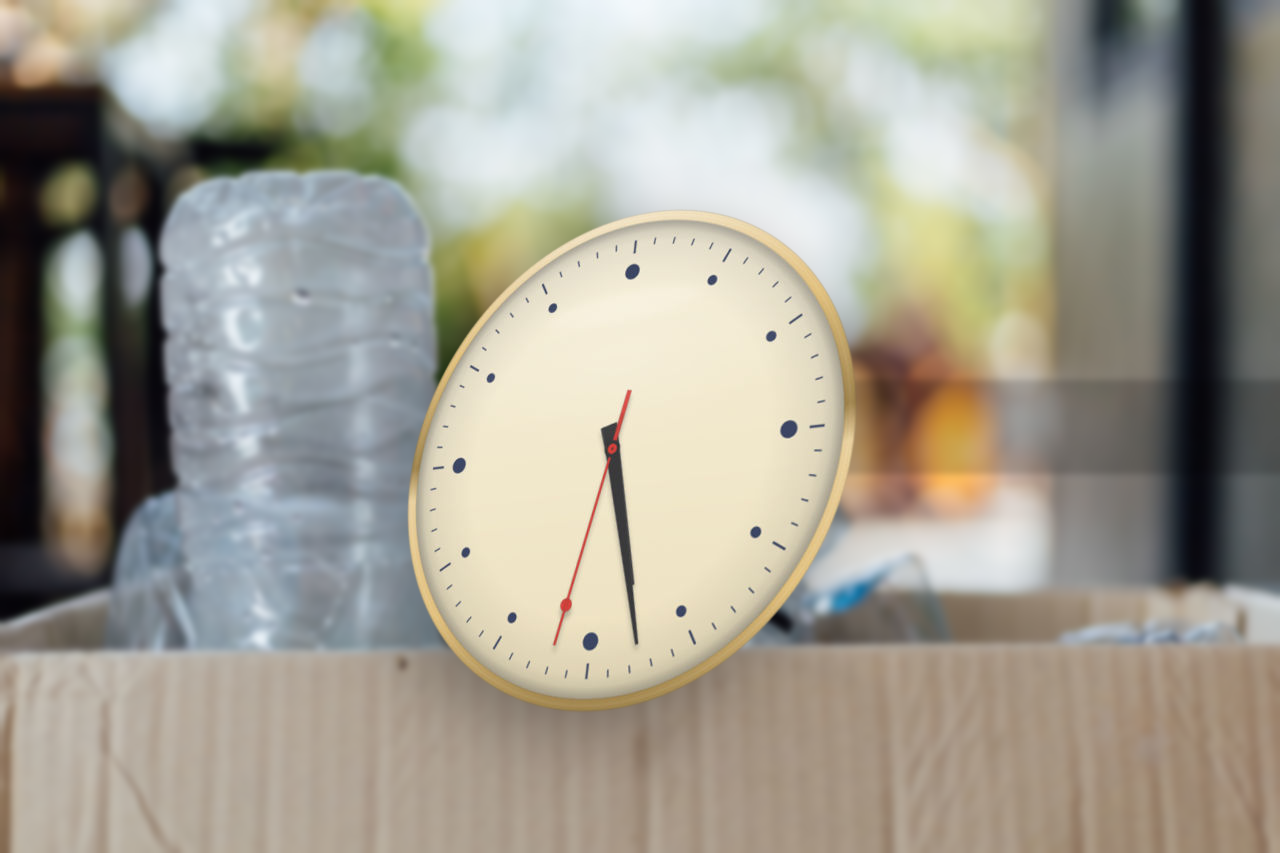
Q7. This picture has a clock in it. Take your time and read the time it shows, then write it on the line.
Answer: 5:27:32
